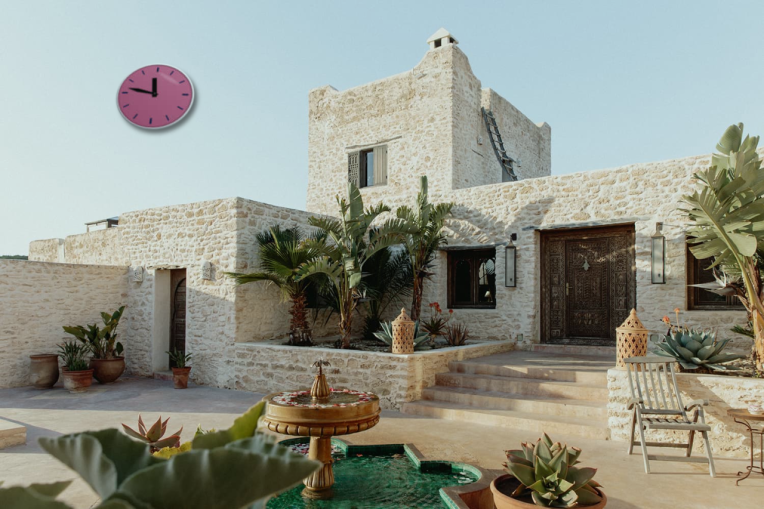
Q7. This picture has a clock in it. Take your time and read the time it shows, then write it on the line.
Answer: 11:47
